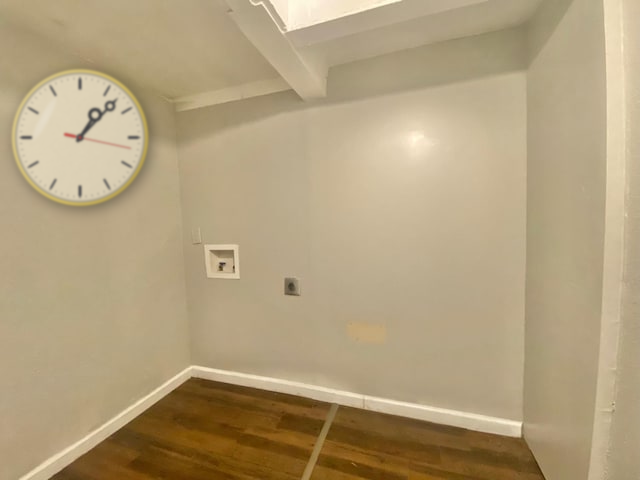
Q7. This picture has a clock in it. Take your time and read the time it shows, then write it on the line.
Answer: 1:07:17
